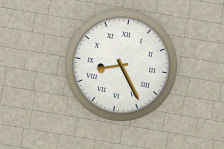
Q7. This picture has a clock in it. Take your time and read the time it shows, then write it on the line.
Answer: 8:24
